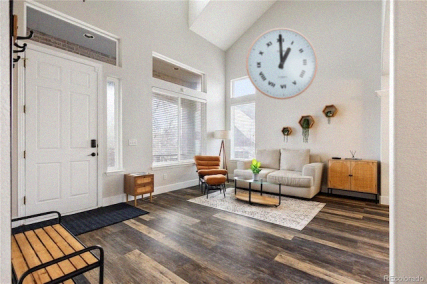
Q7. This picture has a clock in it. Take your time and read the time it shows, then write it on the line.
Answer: 1:00
